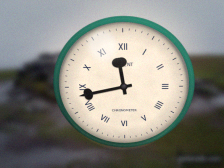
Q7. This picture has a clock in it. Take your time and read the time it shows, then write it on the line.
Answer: 11:43
